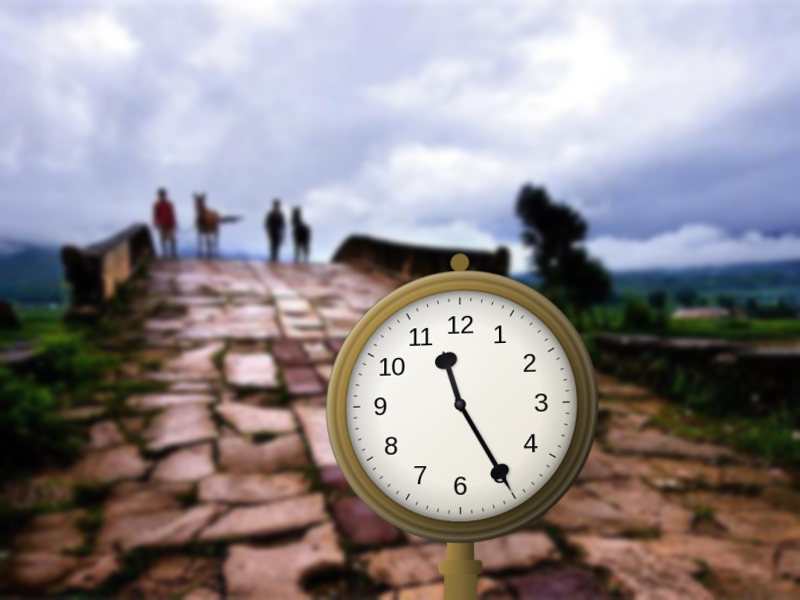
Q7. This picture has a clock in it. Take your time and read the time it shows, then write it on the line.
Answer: 11:25
